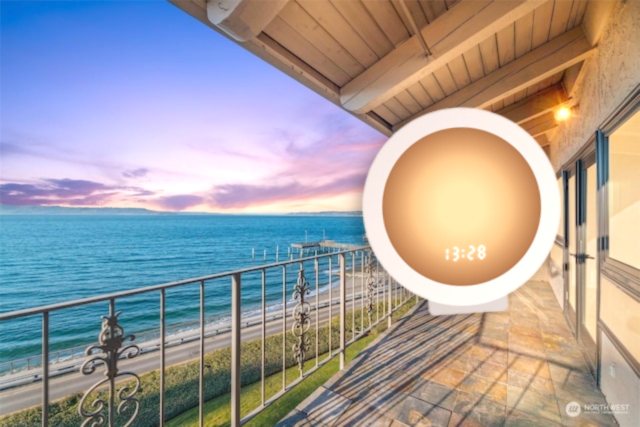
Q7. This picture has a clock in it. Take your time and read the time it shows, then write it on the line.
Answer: 13:28
